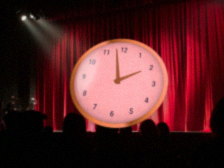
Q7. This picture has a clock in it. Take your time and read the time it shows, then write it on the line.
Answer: 1:58
